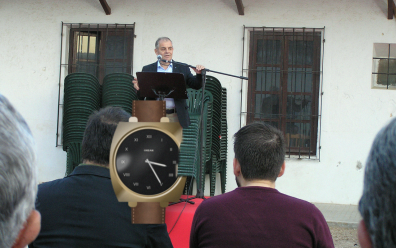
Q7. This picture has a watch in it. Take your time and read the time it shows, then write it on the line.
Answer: 3:25
